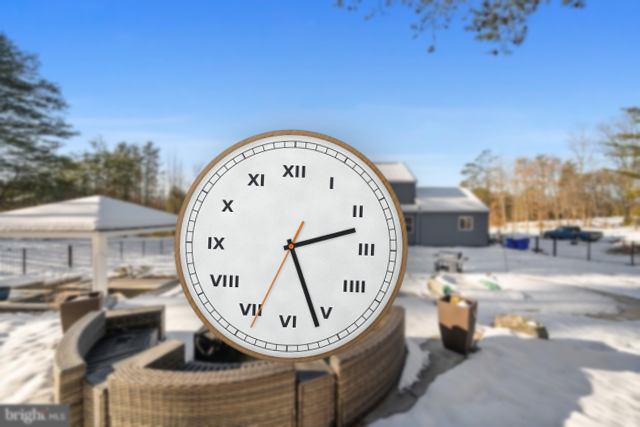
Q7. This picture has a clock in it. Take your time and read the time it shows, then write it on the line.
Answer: 2:26:34
